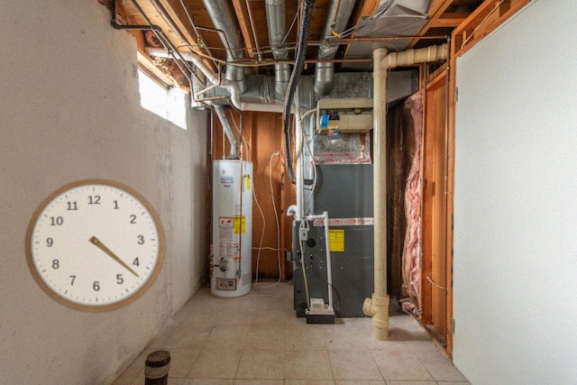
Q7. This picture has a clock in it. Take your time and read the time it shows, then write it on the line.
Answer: 4:22
